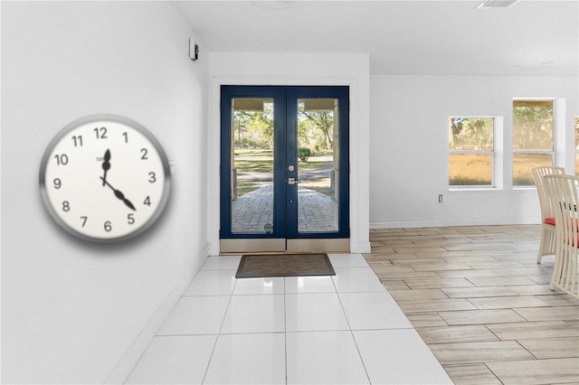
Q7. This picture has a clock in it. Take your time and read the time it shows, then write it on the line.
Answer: 12:23
